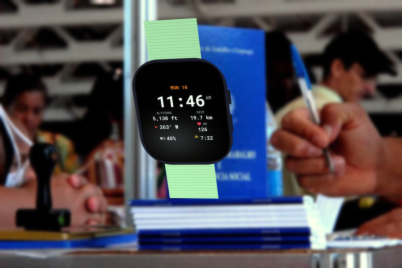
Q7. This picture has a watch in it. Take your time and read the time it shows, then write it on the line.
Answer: 11:46
